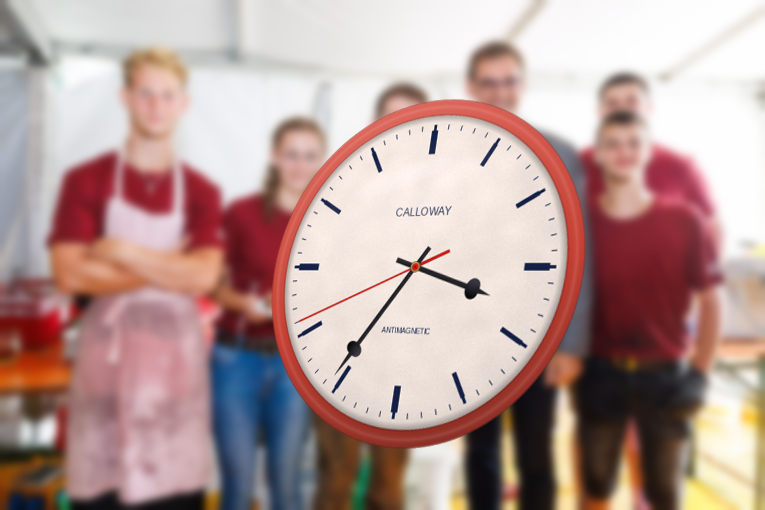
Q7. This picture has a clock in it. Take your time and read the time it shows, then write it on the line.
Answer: 3:35:41
